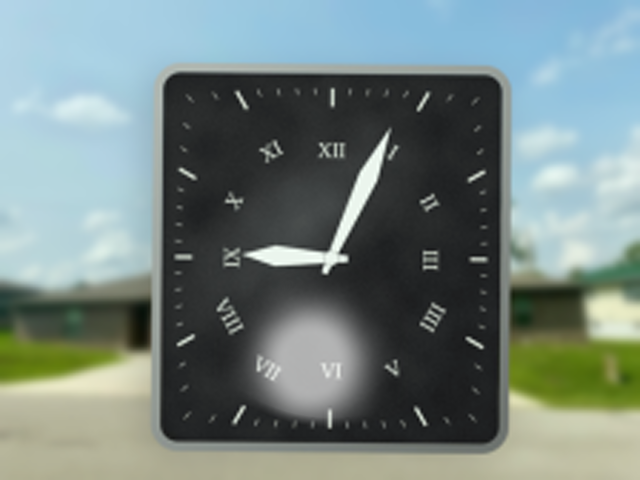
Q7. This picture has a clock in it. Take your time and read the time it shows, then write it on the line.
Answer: 9:04
